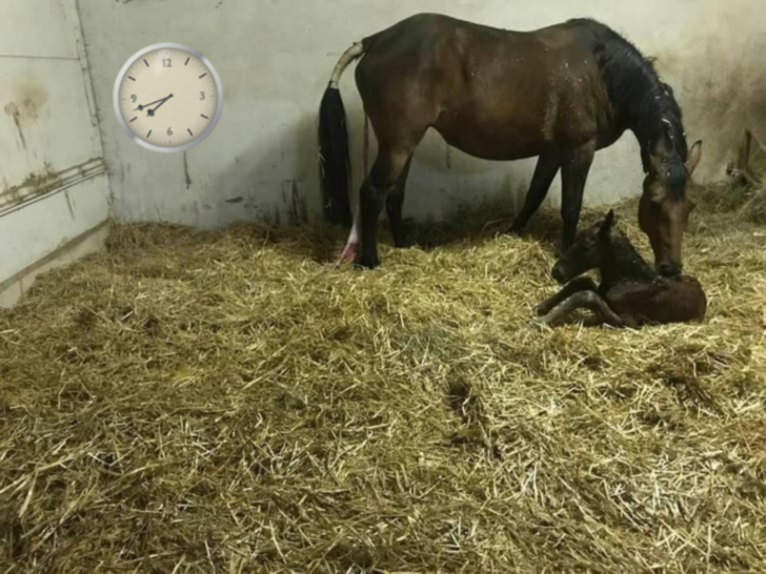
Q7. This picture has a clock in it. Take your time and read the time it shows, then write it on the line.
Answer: 7:42
